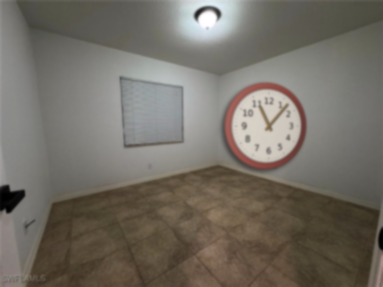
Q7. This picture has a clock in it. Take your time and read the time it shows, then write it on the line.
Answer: 11:07
